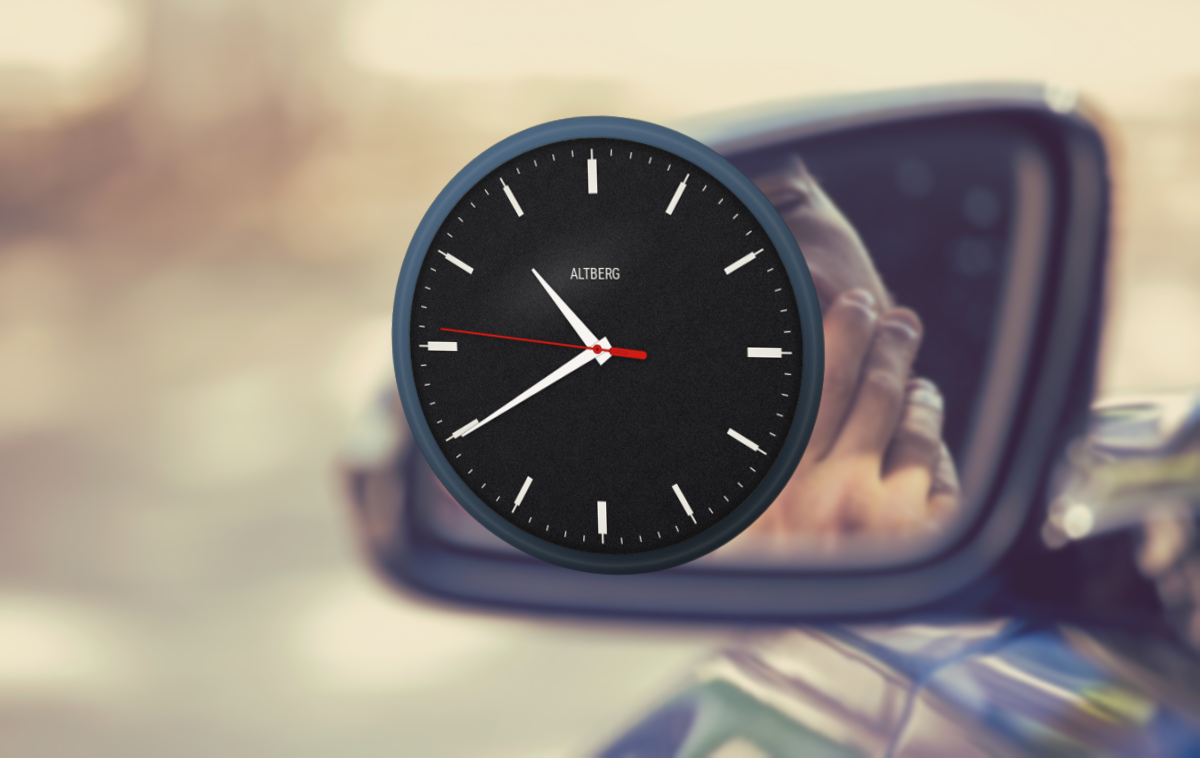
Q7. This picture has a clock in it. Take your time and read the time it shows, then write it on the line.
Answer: 10:39:46
